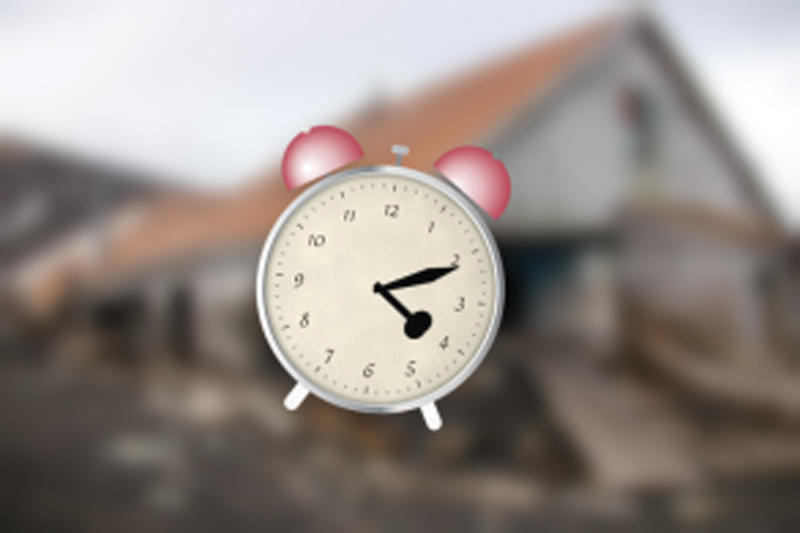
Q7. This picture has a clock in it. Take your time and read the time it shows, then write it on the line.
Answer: 4:11
